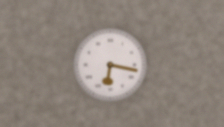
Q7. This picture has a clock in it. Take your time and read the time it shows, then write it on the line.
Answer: 6:17
